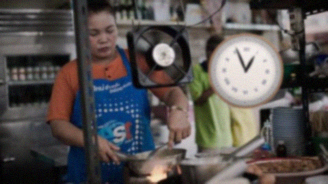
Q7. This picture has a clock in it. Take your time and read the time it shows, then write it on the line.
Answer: 12:56
